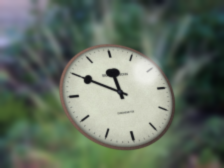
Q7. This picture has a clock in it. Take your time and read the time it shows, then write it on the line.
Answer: 11:50
